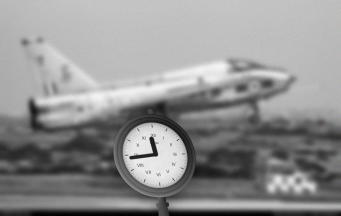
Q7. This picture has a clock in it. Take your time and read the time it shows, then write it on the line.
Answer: 11:44
